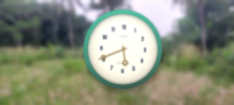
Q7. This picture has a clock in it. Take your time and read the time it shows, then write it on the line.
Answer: 5:41
